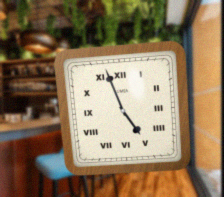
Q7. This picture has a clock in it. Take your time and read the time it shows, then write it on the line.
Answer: 4:57
